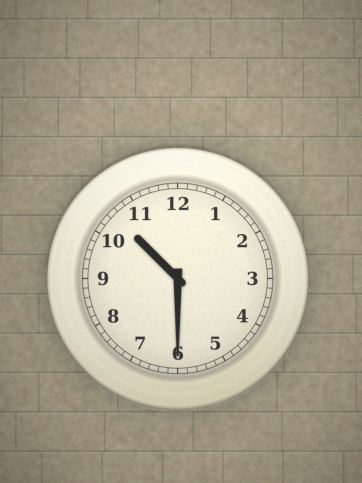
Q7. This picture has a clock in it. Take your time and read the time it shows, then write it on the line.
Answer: 10:30
